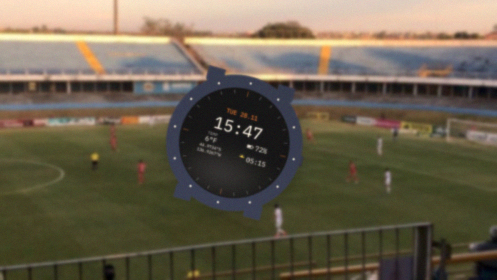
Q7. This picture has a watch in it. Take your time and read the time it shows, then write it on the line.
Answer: 15:47
